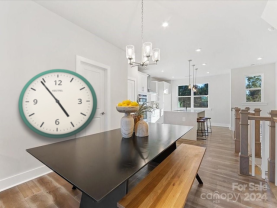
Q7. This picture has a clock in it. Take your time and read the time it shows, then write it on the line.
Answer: 4:54
